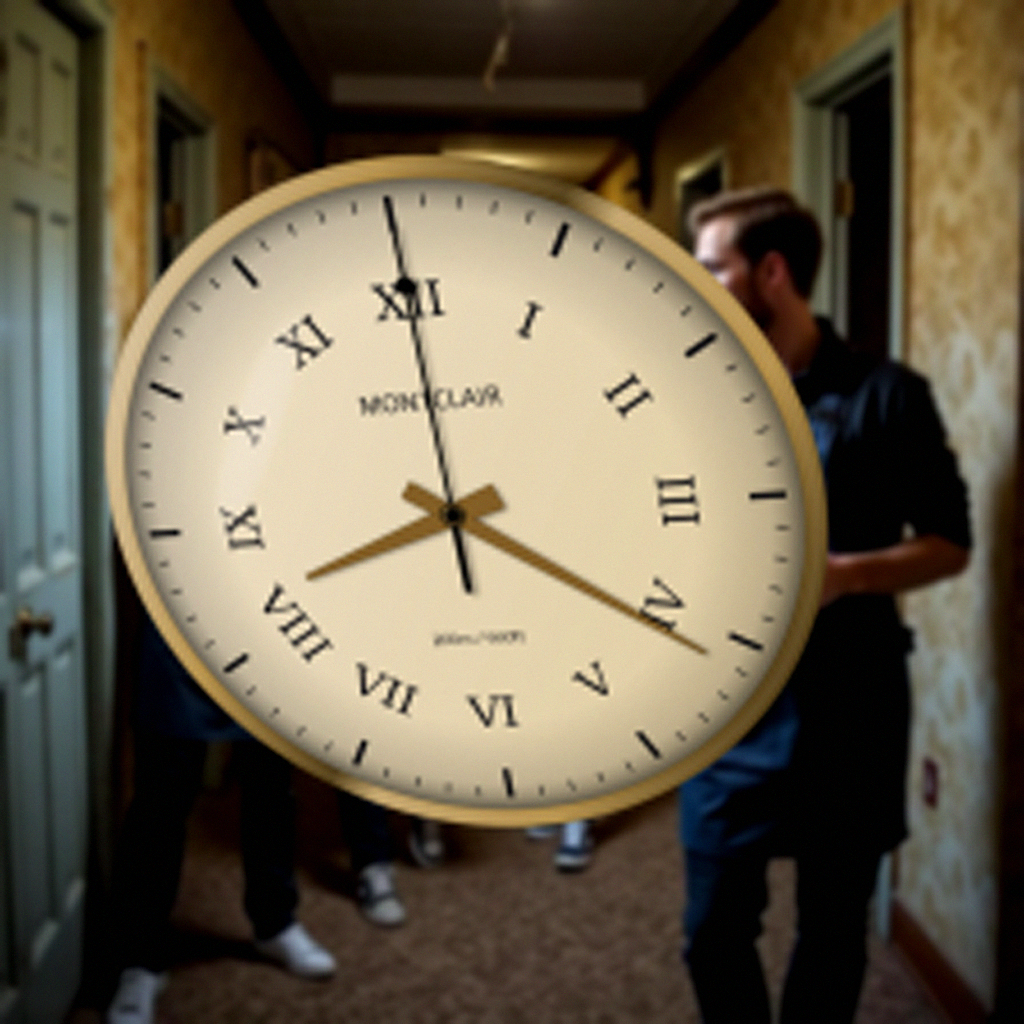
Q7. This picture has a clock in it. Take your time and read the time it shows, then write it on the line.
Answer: 8:21:00
